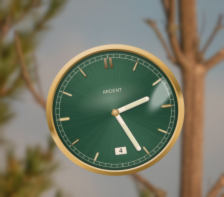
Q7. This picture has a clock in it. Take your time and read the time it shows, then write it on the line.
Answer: 2:26
